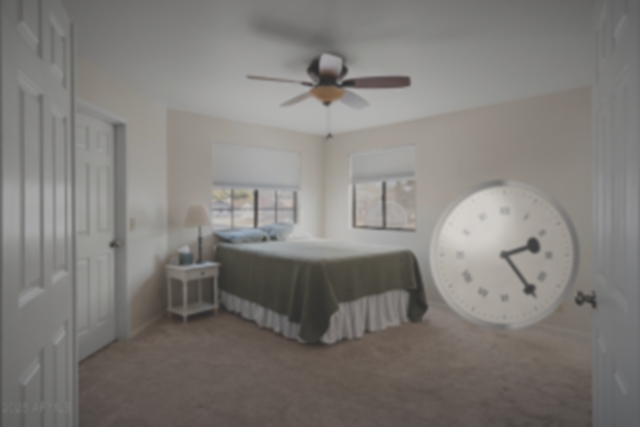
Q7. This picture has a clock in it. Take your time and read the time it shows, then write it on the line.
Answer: 2:24
